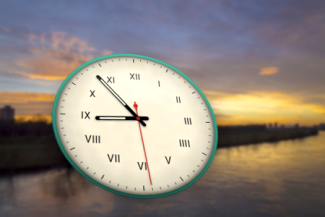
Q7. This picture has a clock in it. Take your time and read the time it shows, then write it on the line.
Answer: 8:53:29
